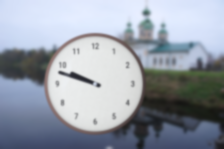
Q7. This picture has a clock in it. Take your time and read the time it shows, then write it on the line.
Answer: 9:48
